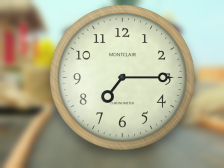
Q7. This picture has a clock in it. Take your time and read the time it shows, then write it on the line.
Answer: 7:15
